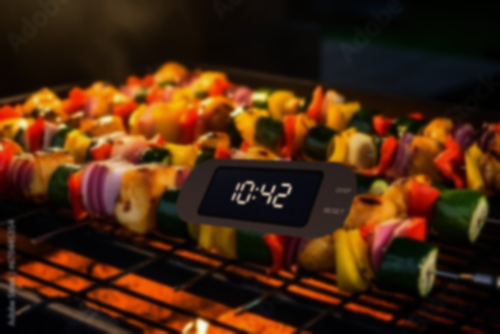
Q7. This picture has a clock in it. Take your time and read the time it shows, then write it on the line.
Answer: 10:42
